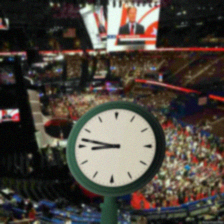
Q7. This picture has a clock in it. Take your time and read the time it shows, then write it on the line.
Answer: 8:47
